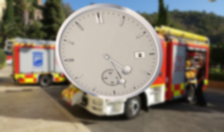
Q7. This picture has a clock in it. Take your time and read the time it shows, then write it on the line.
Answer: 4:27
